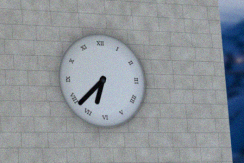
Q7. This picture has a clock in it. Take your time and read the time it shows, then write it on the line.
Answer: 6:38
